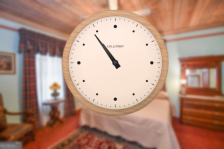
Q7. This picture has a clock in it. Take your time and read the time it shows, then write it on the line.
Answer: 10:54
